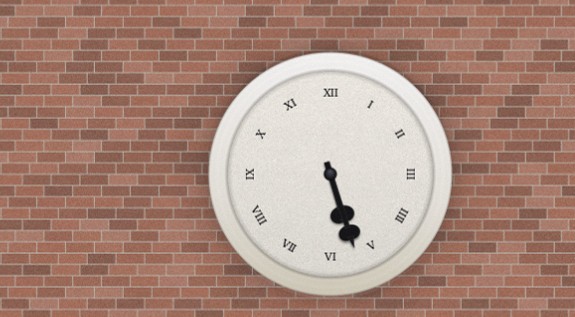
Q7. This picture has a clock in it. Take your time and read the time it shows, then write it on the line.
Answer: 5:27
